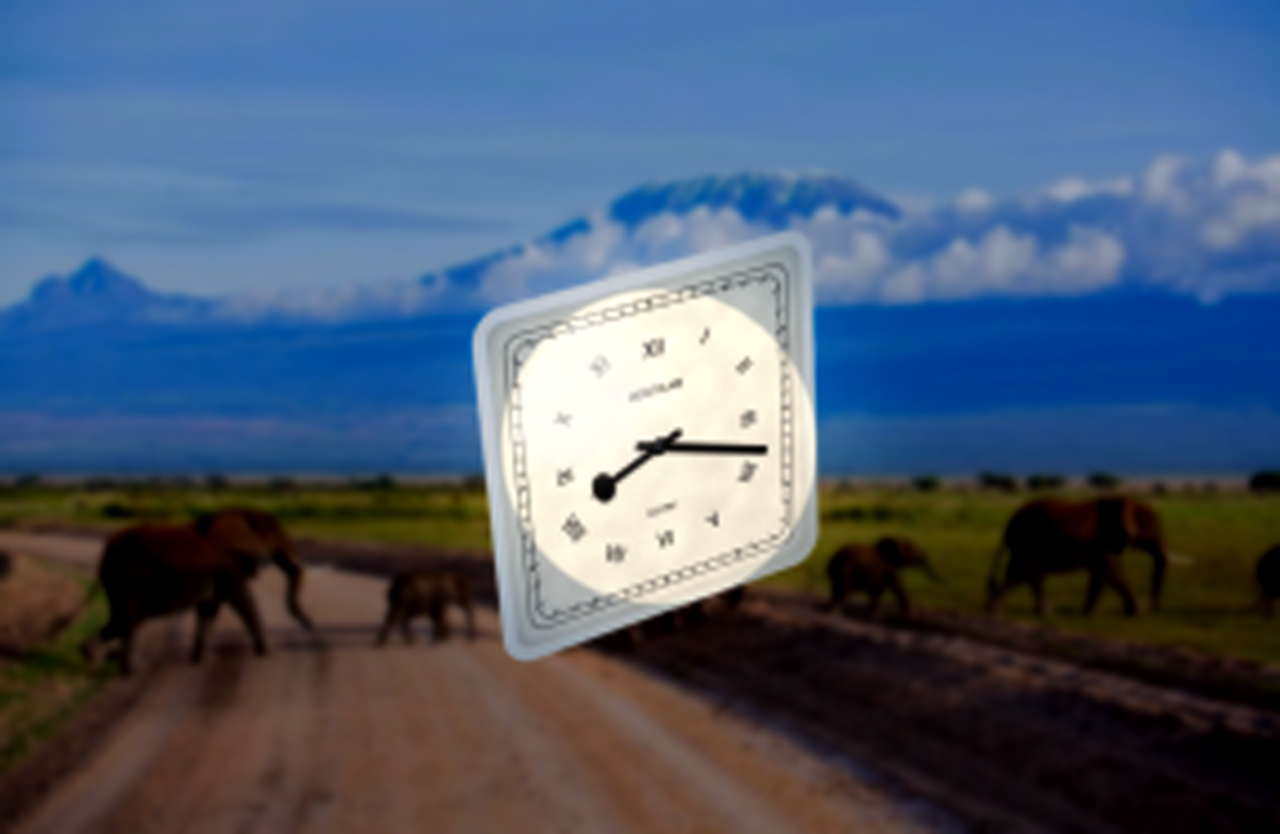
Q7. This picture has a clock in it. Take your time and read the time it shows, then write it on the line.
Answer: 8:18
